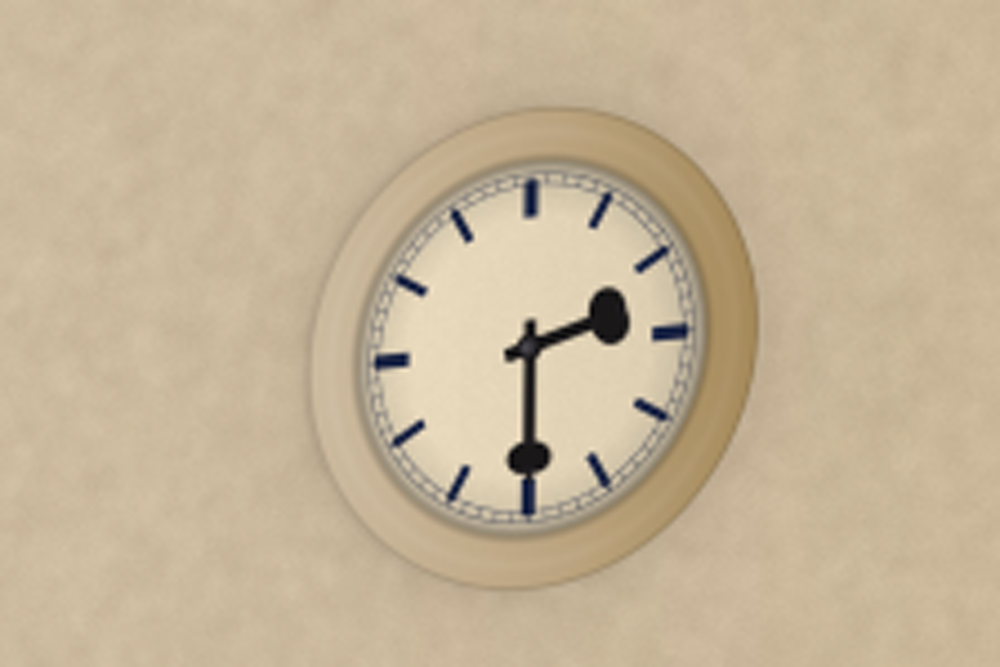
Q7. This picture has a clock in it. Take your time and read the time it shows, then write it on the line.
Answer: 2:30
